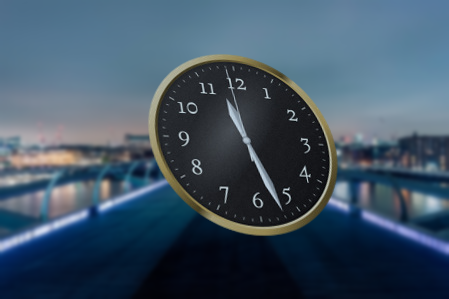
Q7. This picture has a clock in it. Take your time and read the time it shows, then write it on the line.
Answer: 11:26:59
